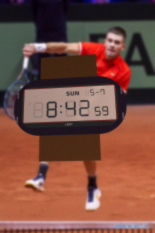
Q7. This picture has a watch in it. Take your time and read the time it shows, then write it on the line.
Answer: 8:42:59
